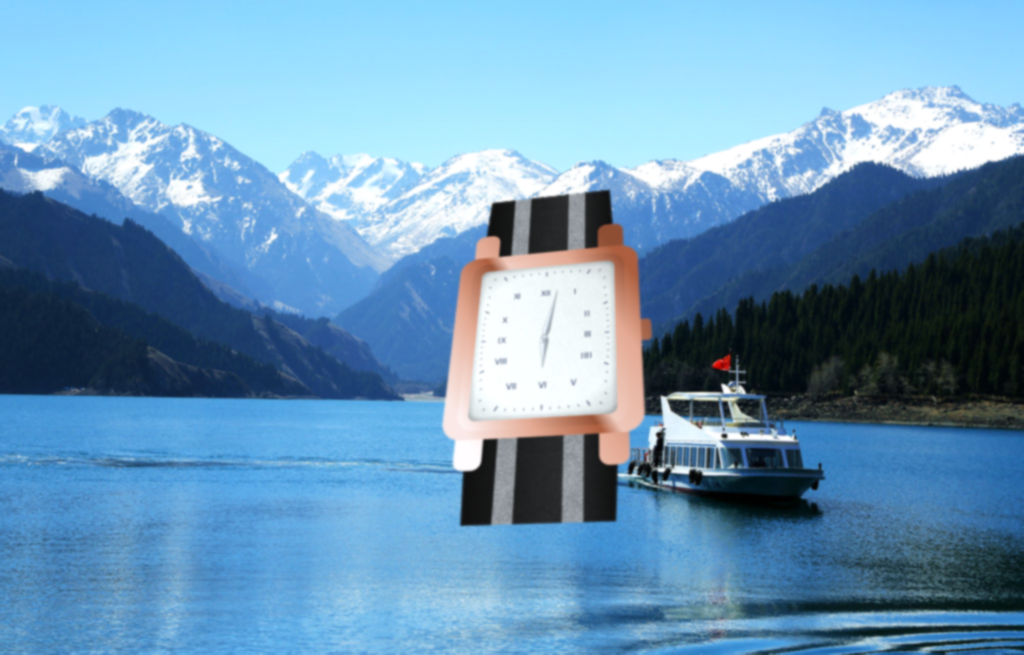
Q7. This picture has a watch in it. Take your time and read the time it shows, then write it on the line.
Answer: 6:02
